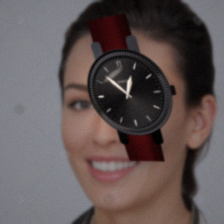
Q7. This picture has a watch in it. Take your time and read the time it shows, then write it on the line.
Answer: 12:53
